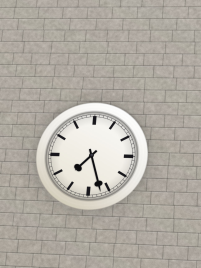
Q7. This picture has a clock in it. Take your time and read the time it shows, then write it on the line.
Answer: 7:27
